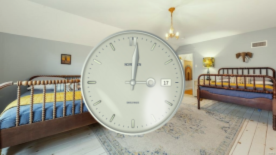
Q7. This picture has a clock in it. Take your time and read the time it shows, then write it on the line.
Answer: 3:01
